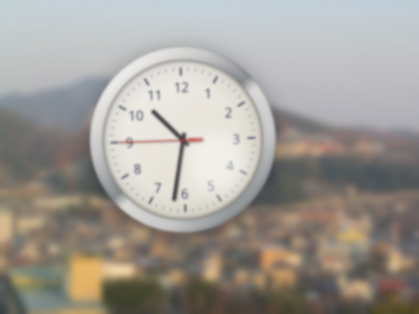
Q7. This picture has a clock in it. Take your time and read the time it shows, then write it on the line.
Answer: 10:31:45
